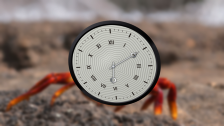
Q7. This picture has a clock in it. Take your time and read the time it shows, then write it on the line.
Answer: 6:10
